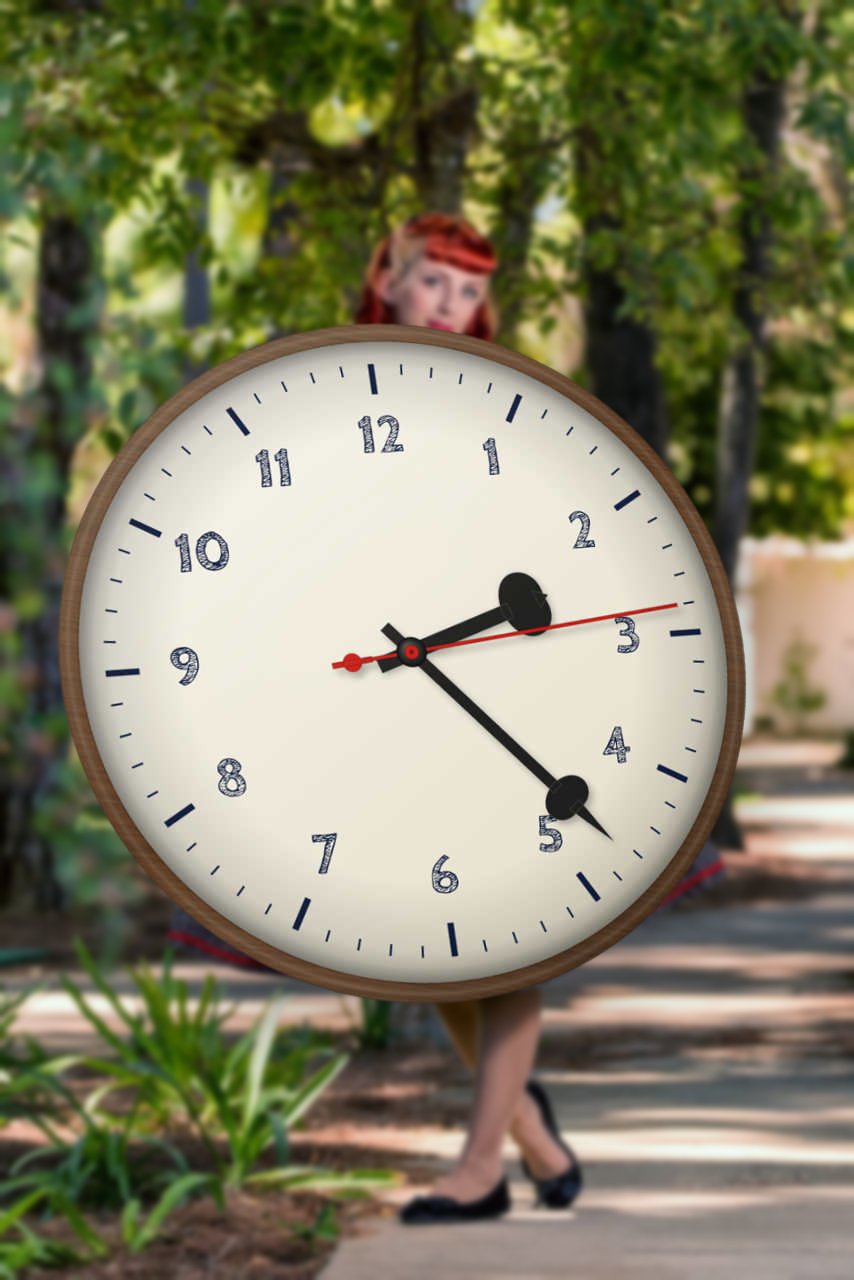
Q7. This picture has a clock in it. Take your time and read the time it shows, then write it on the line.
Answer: 2:23:14
